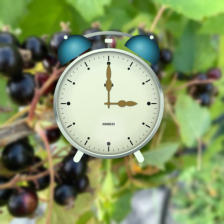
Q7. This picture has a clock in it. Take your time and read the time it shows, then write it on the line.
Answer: 3:00
